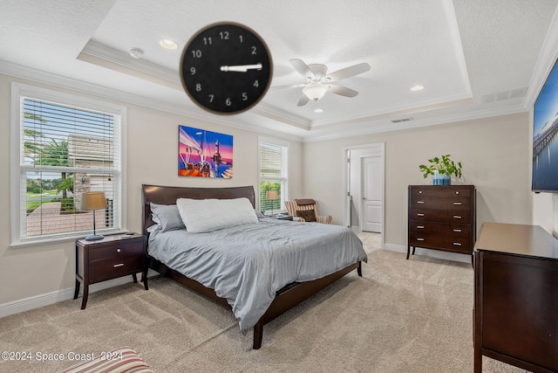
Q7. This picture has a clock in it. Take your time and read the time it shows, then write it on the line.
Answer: 3:15
